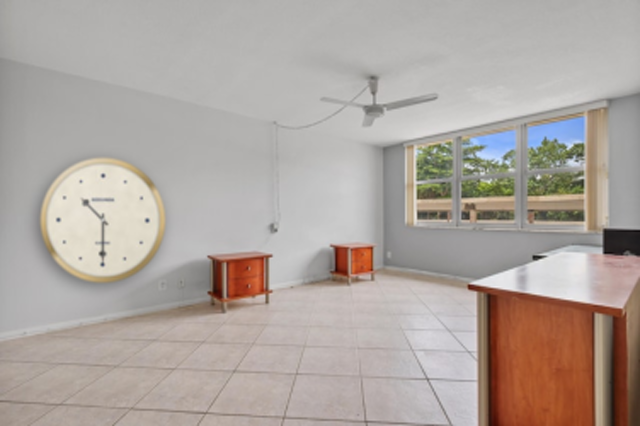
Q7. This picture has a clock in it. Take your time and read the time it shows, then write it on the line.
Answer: 10:30
